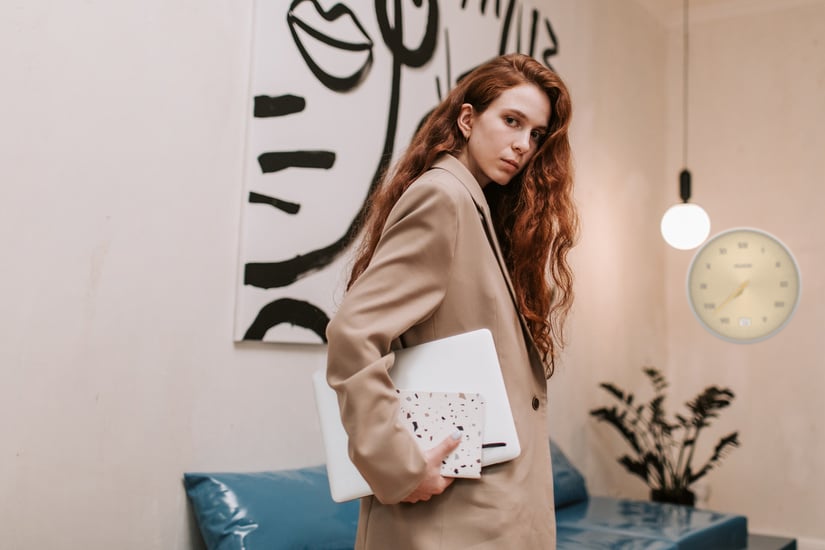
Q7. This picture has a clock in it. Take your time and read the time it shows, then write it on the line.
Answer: 7:38
